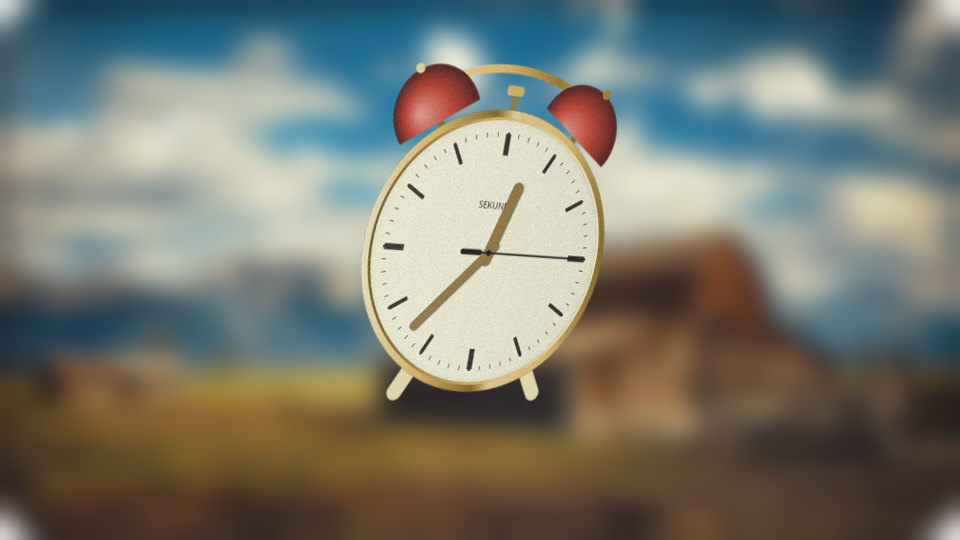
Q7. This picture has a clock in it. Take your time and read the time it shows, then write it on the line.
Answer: 12:37:15
